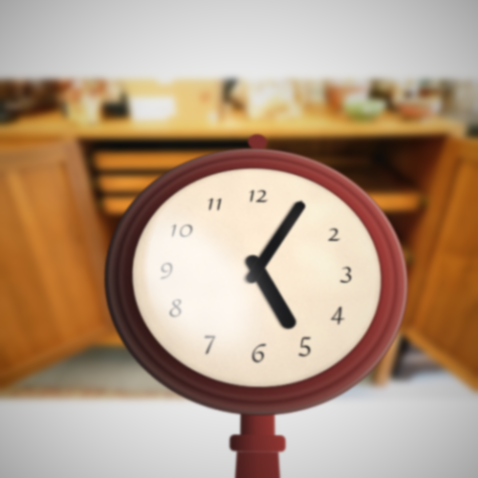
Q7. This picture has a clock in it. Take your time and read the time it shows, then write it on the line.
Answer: 5:05
